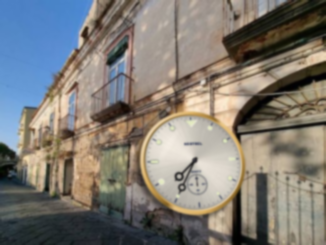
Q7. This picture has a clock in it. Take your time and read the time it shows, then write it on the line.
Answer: 7:35
